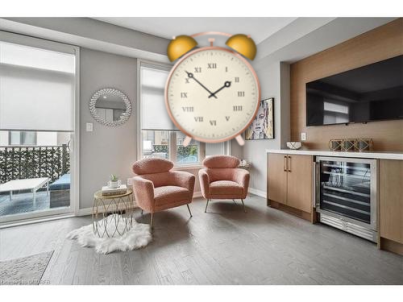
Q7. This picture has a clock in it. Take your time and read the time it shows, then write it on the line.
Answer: 1:52
